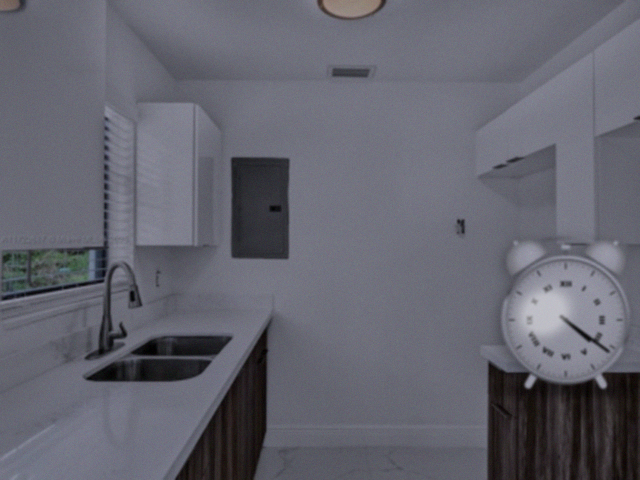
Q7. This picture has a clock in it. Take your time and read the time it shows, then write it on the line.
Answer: 4:21
